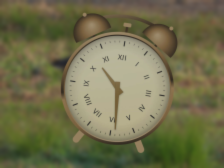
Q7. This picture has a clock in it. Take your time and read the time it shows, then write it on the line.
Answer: 10:29
